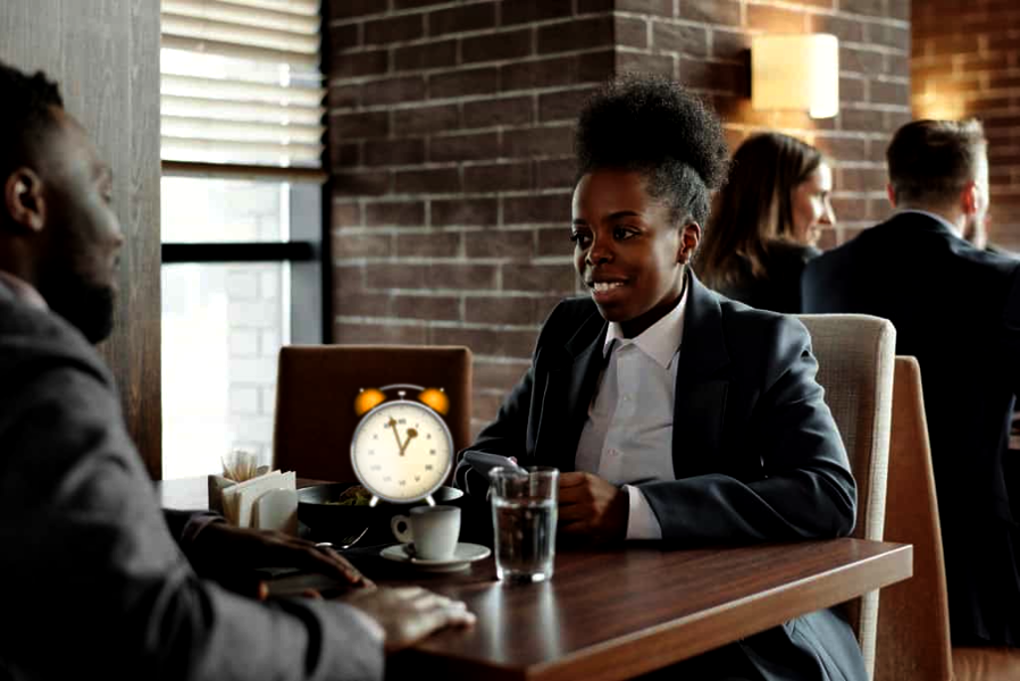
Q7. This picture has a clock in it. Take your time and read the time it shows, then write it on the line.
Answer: 12:57
